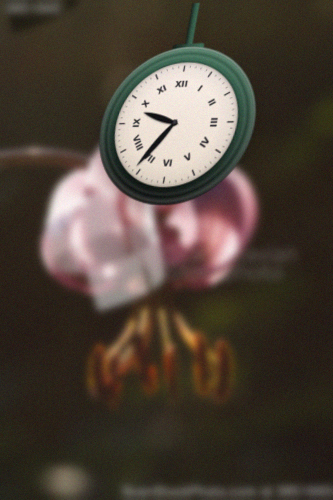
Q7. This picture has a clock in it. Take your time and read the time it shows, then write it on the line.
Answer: 9:36
